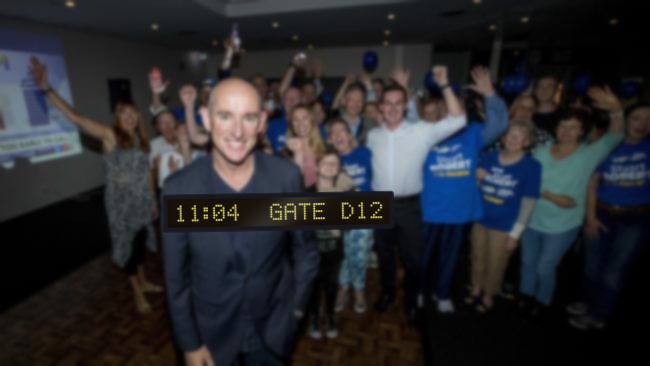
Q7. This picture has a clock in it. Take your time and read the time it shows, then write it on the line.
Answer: 11:04
